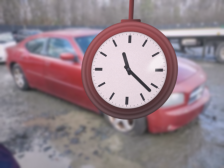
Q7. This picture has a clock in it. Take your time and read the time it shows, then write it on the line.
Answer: 11:22
